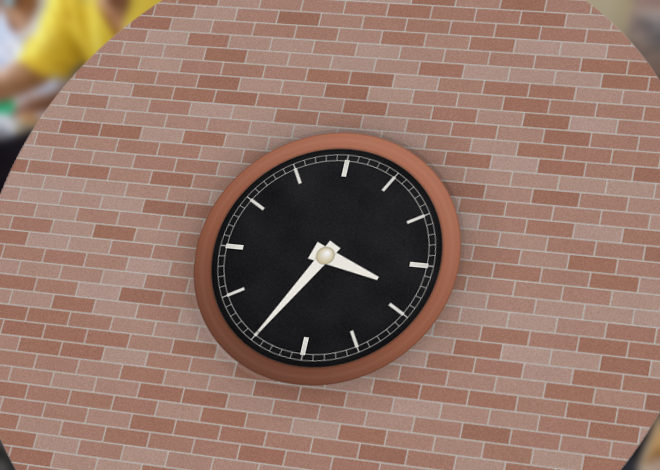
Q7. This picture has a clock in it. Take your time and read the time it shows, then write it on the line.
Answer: 3:35
